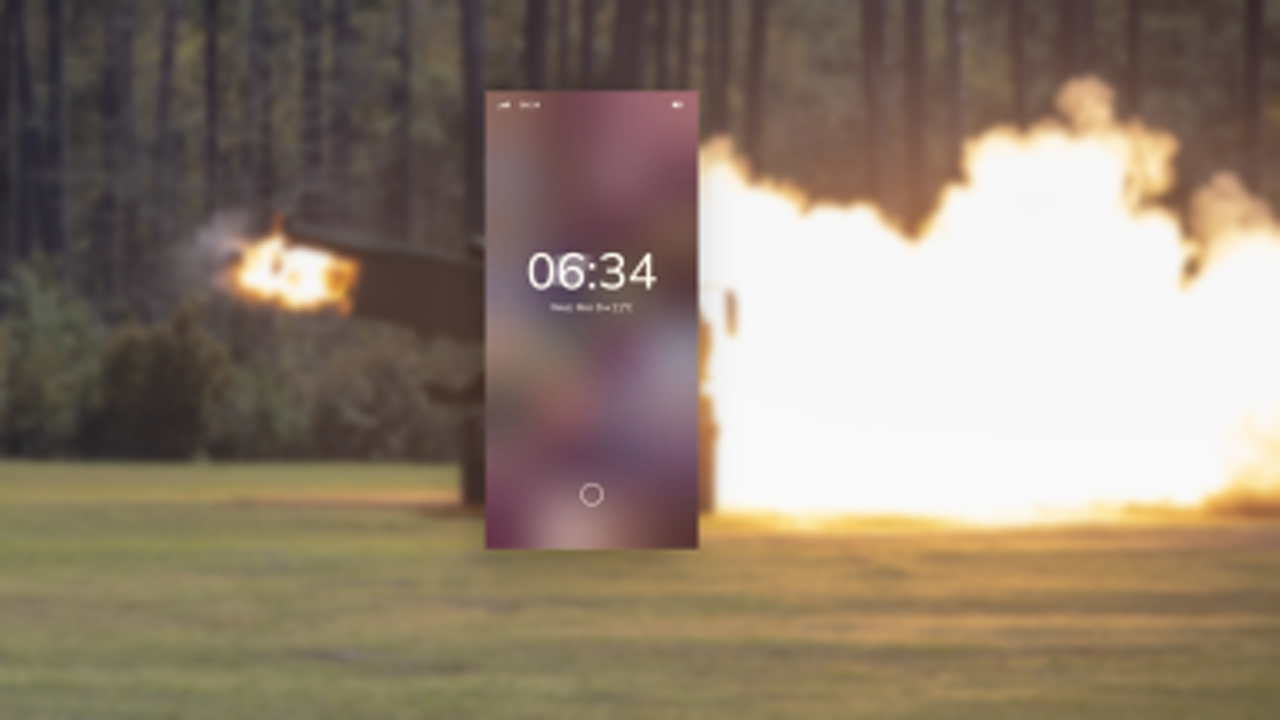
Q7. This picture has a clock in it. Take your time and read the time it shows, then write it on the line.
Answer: 6:34
